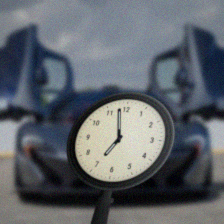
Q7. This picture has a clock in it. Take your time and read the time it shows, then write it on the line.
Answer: 6:58
